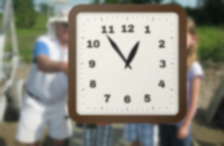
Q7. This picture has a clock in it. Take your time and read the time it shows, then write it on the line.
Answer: 12:54
